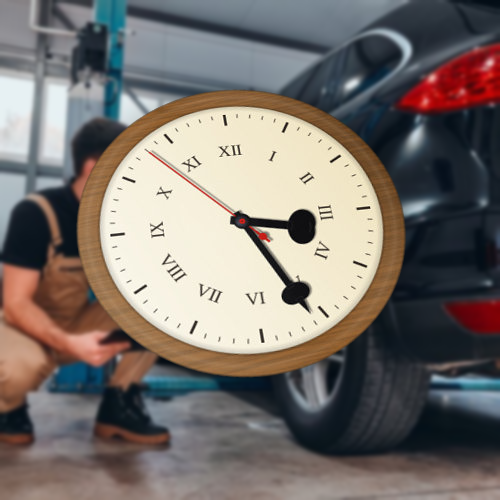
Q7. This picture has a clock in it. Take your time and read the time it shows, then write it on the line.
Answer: 3:25:53
